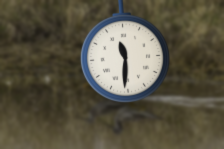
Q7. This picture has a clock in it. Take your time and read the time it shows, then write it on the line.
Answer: 11:31
